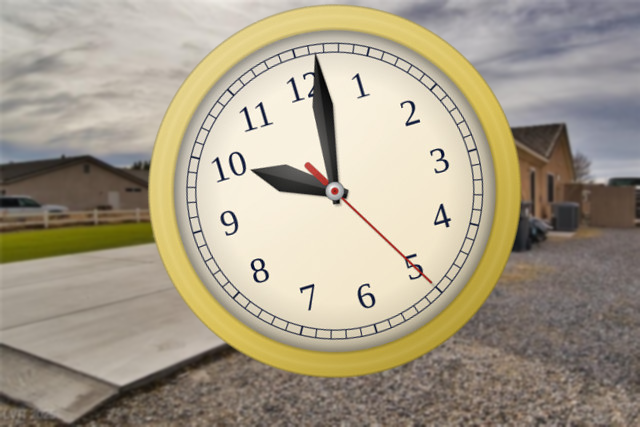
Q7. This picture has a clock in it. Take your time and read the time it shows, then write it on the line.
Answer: 10:01:25
